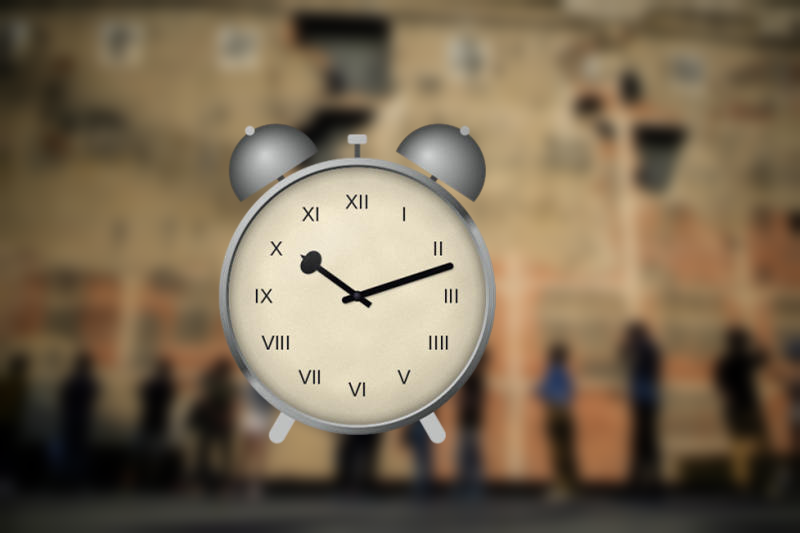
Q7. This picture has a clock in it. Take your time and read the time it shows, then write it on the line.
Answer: 10:12
